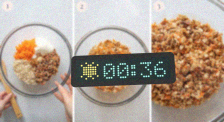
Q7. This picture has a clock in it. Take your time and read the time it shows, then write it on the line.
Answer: 0:36
